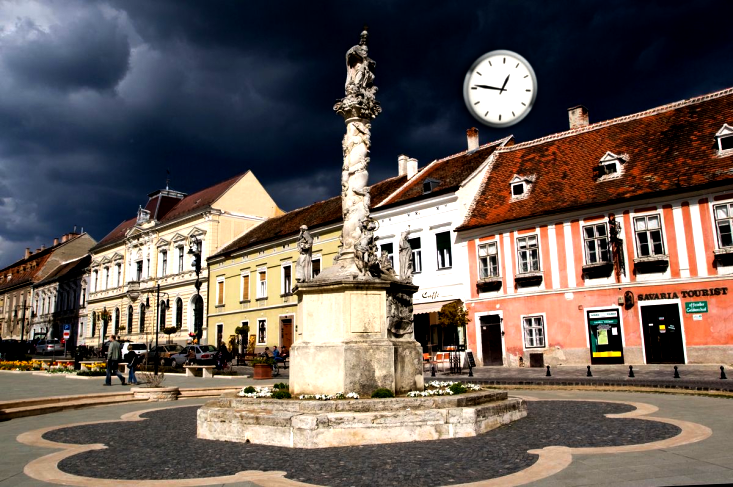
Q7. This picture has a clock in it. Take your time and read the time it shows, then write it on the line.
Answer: 12:46
